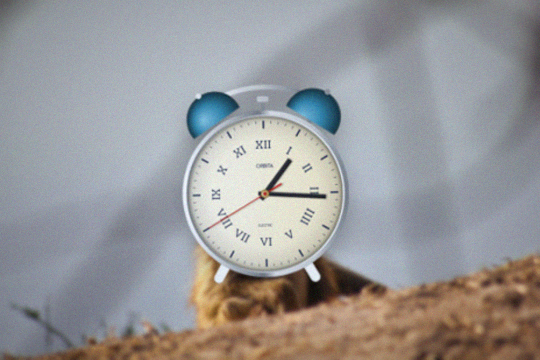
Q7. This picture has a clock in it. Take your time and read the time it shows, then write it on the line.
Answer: 1:15:40
